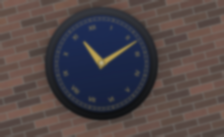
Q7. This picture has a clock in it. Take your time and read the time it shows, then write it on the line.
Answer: 11:12
